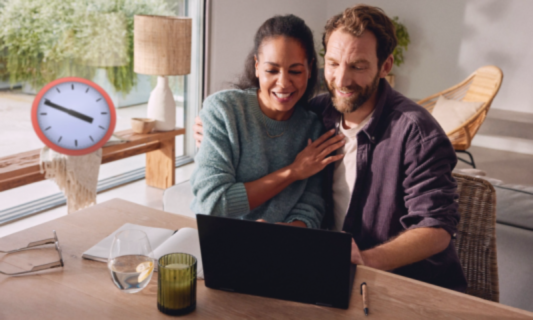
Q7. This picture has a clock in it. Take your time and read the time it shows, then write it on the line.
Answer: 3:49
